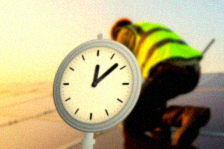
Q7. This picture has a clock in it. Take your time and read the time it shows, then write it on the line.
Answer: 12:08
